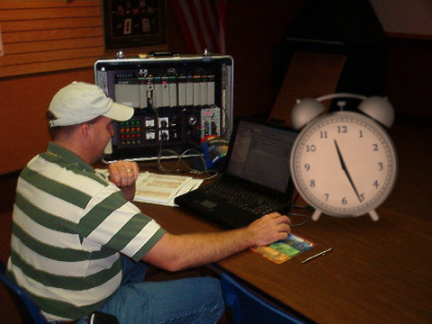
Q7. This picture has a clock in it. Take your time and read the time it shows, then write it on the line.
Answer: 11:26
